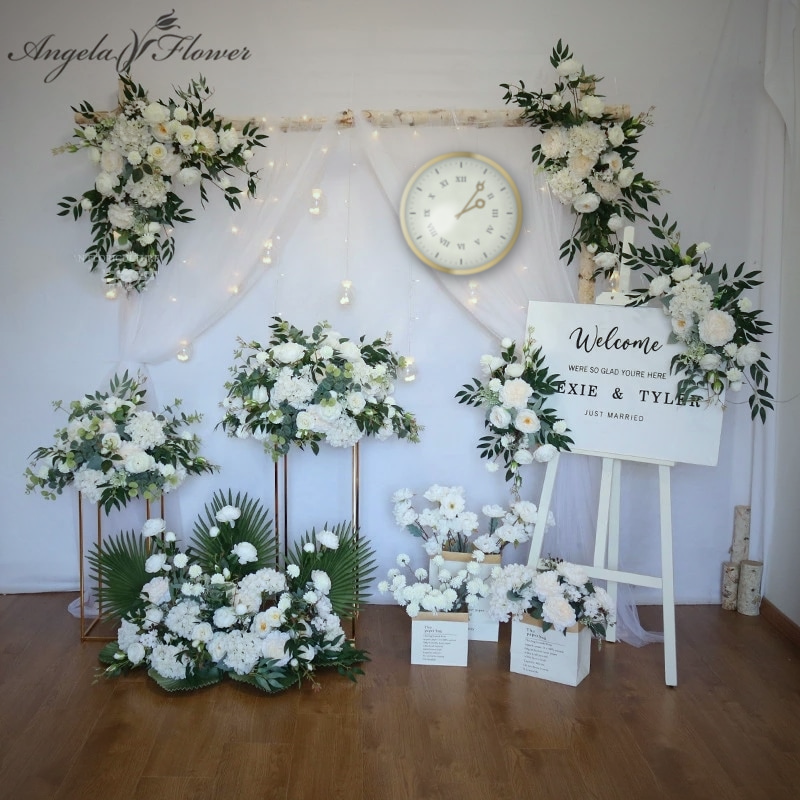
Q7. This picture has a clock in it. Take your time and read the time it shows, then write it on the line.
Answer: 2:06
